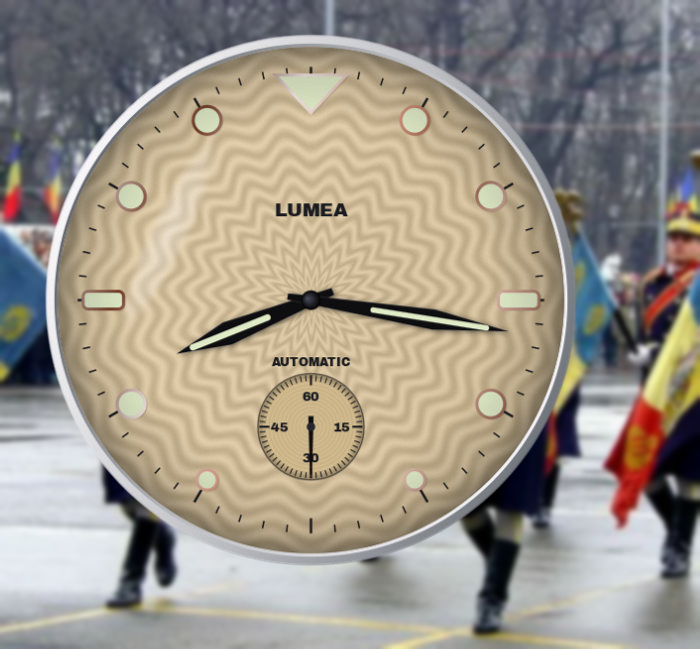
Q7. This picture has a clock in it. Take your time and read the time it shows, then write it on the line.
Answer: 8:16:30
